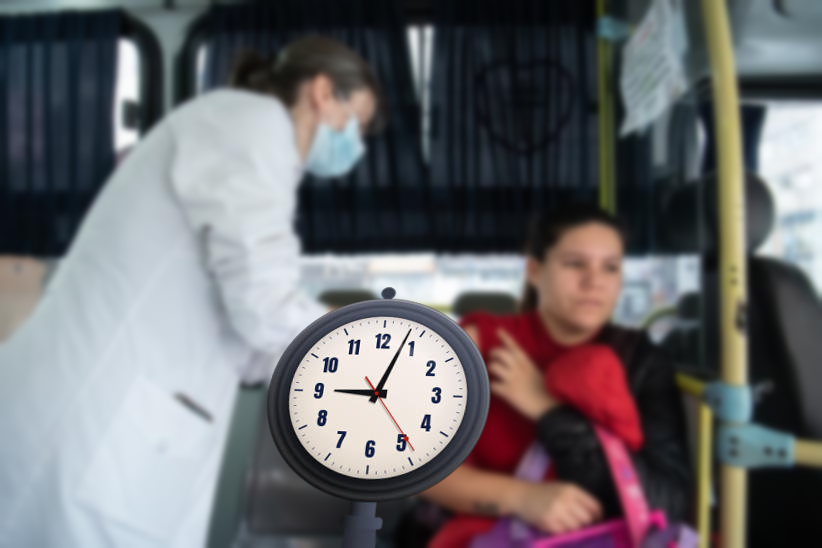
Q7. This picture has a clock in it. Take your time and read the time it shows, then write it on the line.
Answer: 9:03:24
